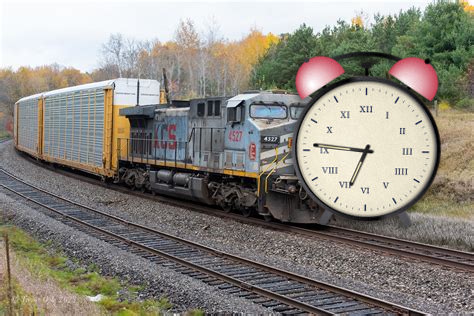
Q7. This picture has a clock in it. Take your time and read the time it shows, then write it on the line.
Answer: 6:46
